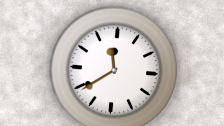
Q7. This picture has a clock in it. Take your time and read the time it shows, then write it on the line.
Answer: 11:39
